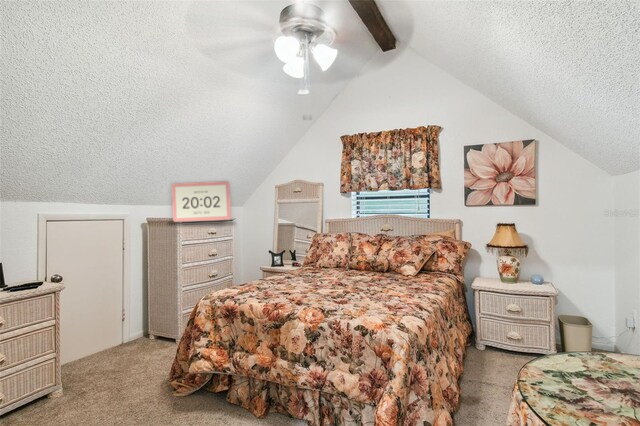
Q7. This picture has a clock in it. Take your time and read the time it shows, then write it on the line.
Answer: 20:02
